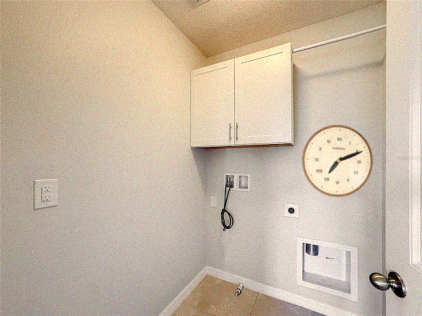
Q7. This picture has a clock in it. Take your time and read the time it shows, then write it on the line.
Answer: 7:11
